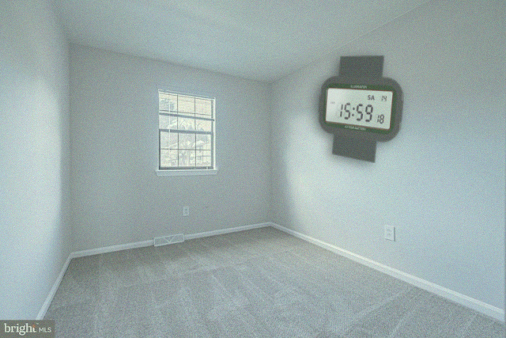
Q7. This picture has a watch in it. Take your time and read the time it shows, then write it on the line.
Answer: 15:59:18
